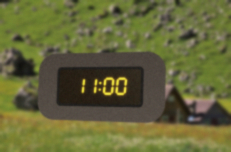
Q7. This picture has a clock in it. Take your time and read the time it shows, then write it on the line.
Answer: 11:00
